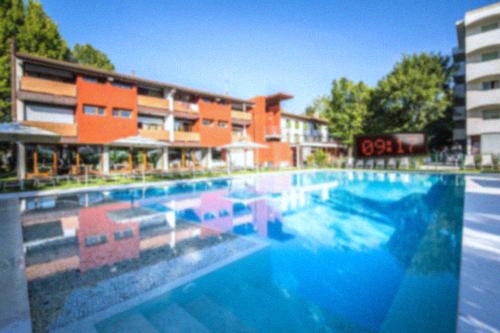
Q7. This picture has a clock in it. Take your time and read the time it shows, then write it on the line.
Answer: 9:17
